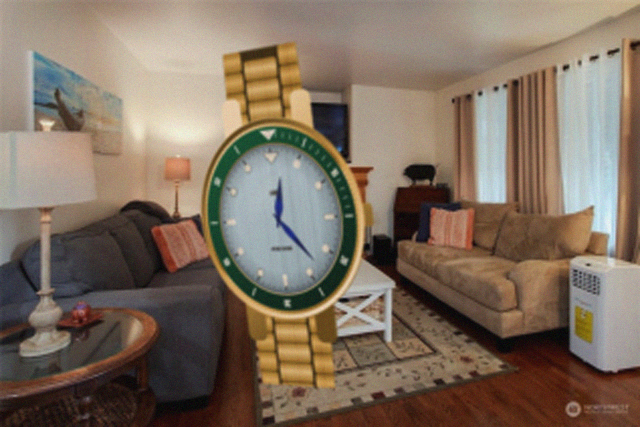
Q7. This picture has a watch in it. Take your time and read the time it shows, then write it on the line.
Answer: 12:23
